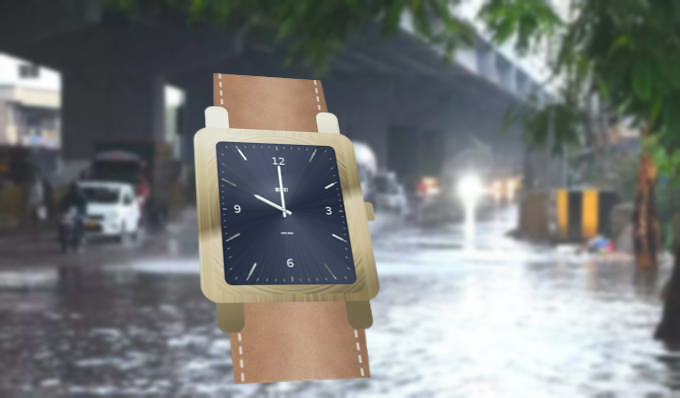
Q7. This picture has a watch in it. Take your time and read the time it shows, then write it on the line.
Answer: 10:00
